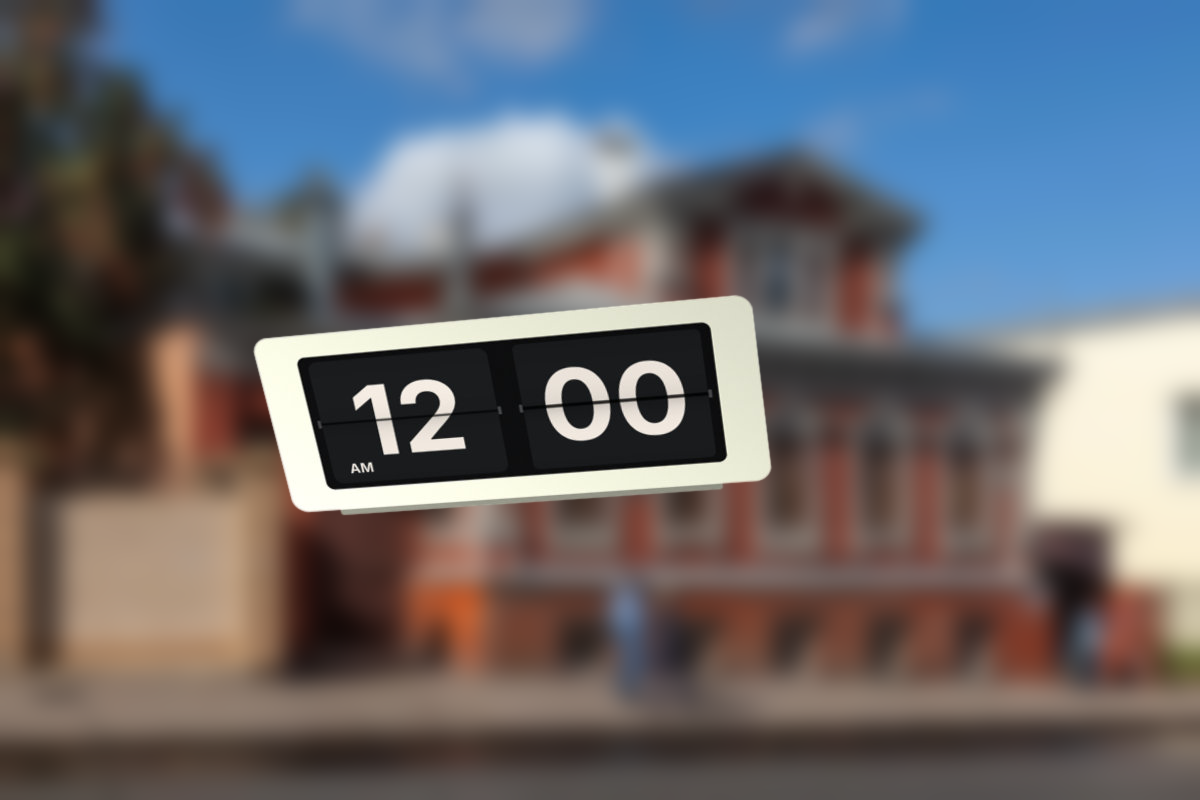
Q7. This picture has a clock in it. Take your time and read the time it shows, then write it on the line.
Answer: 12:00
